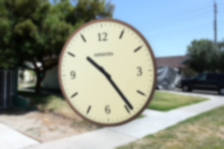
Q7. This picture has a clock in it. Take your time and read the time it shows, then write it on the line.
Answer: 10:24
